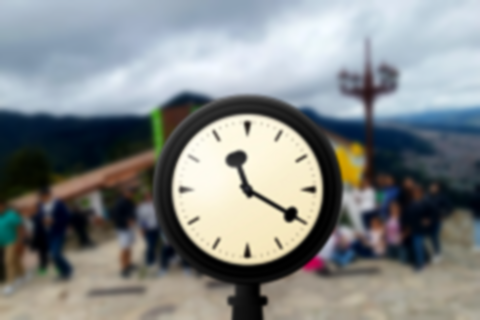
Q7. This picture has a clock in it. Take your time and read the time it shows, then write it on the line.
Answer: 11:20
